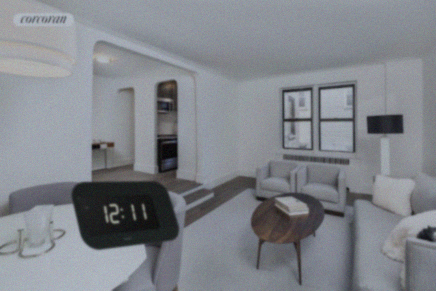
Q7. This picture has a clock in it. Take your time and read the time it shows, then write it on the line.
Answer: 12:11
